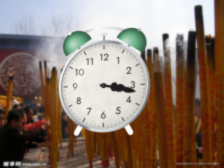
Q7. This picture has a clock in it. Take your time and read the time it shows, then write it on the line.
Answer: 3:17
